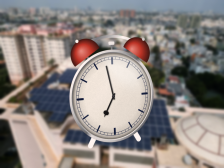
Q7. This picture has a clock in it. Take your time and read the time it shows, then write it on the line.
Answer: 6:58
